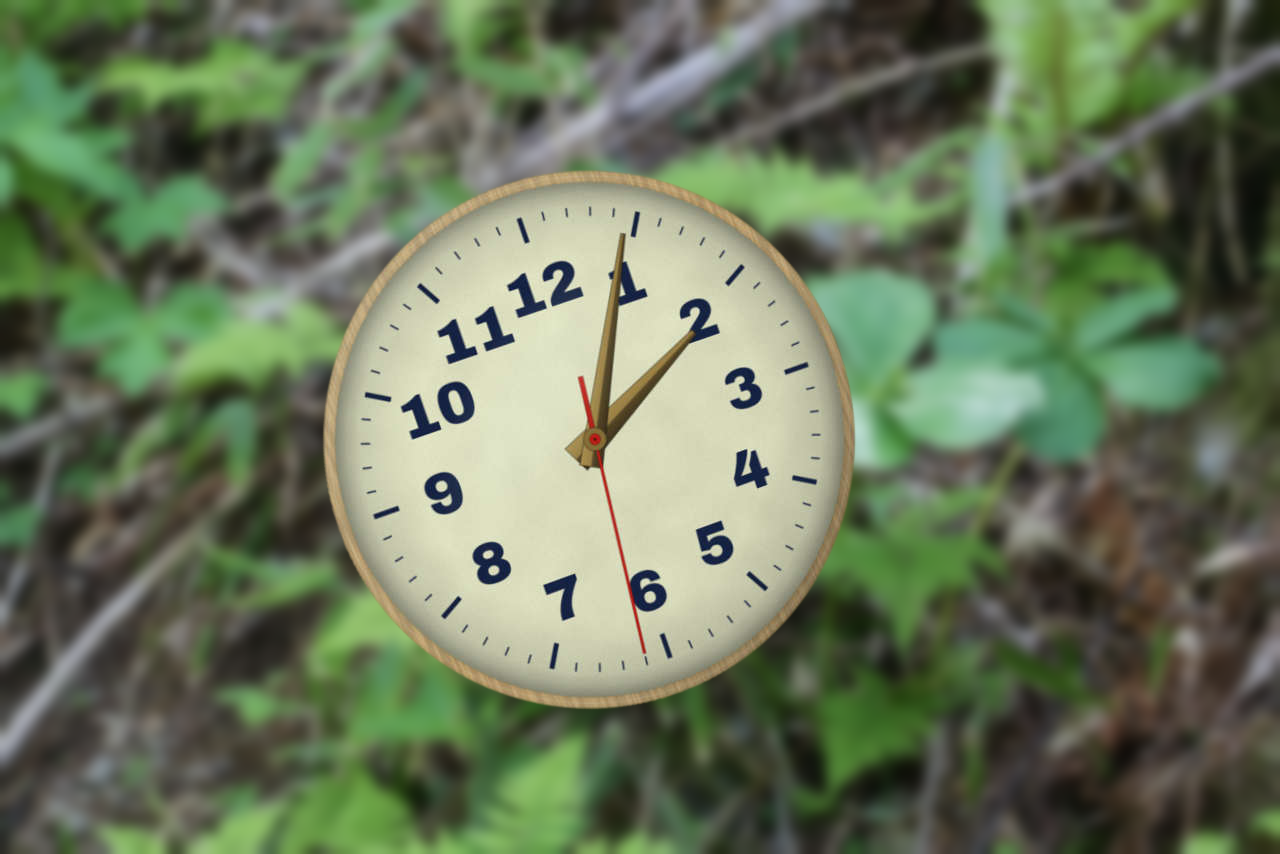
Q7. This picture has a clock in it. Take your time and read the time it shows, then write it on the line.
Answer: 2:04:31
